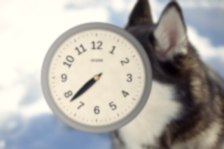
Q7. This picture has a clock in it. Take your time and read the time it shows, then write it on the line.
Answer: 7:38
